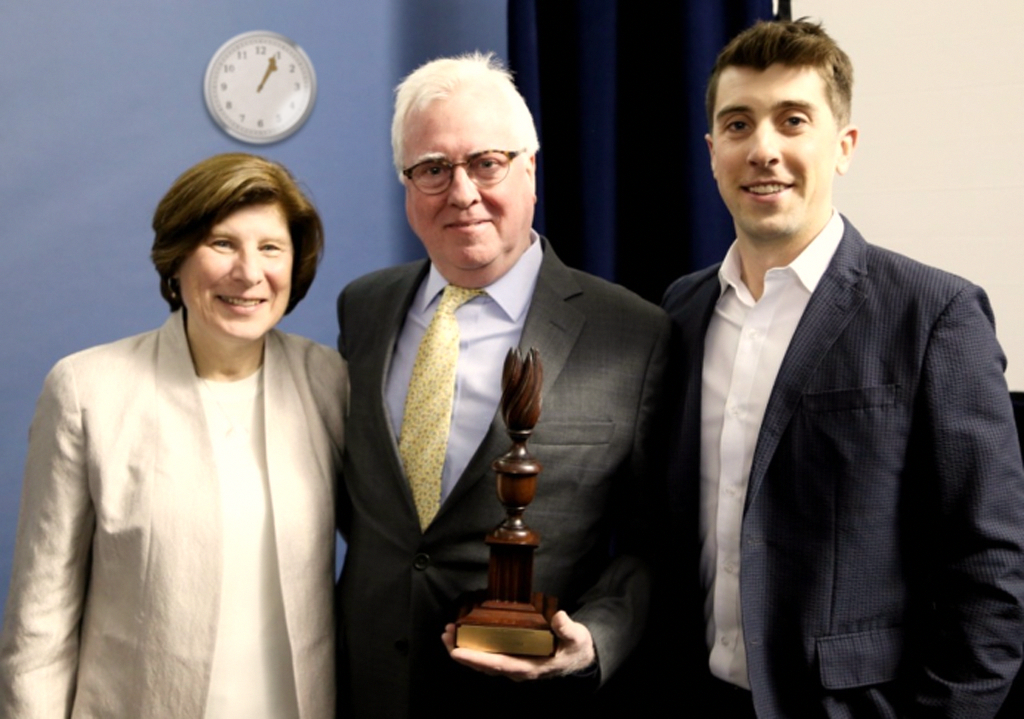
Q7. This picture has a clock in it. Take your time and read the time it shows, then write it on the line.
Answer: 1:04
